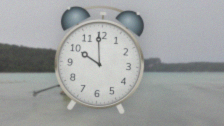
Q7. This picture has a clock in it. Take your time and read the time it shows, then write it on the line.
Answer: 9:59
